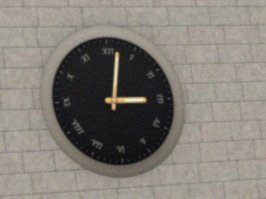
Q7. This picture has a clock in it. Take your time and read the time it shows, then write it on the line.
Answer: 3:02
